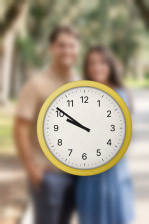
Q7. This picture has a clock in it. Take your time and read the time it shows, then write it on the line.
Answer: 9:51
